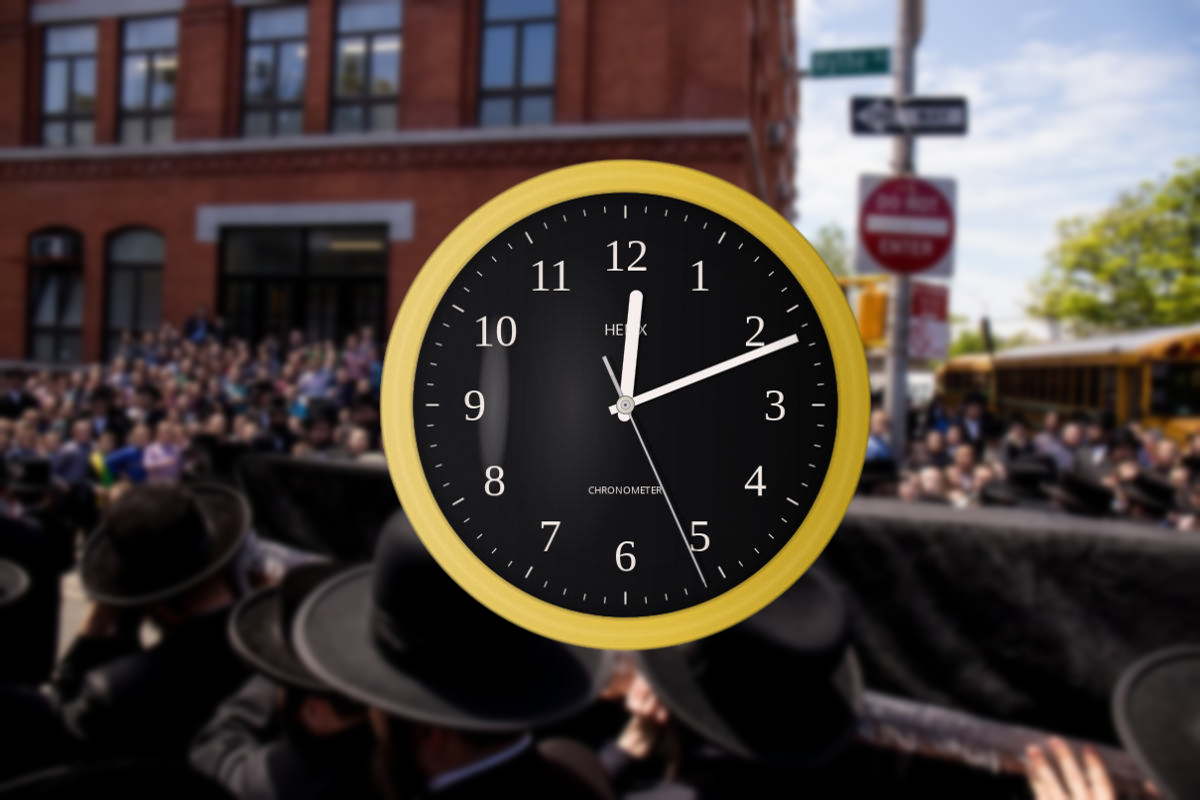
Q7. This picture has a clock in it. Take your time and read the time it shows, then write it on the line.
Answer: 12:11:26
